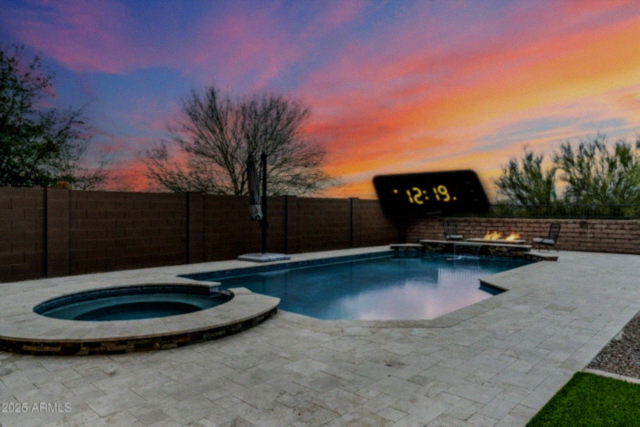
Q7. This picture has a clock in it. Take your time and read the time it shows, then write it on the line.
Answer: 12:19
